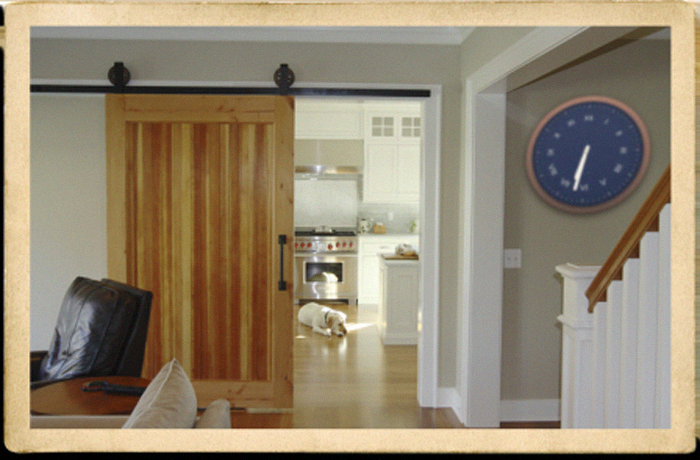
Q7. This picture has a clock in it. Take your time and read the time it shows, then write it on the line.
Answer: 6:32
